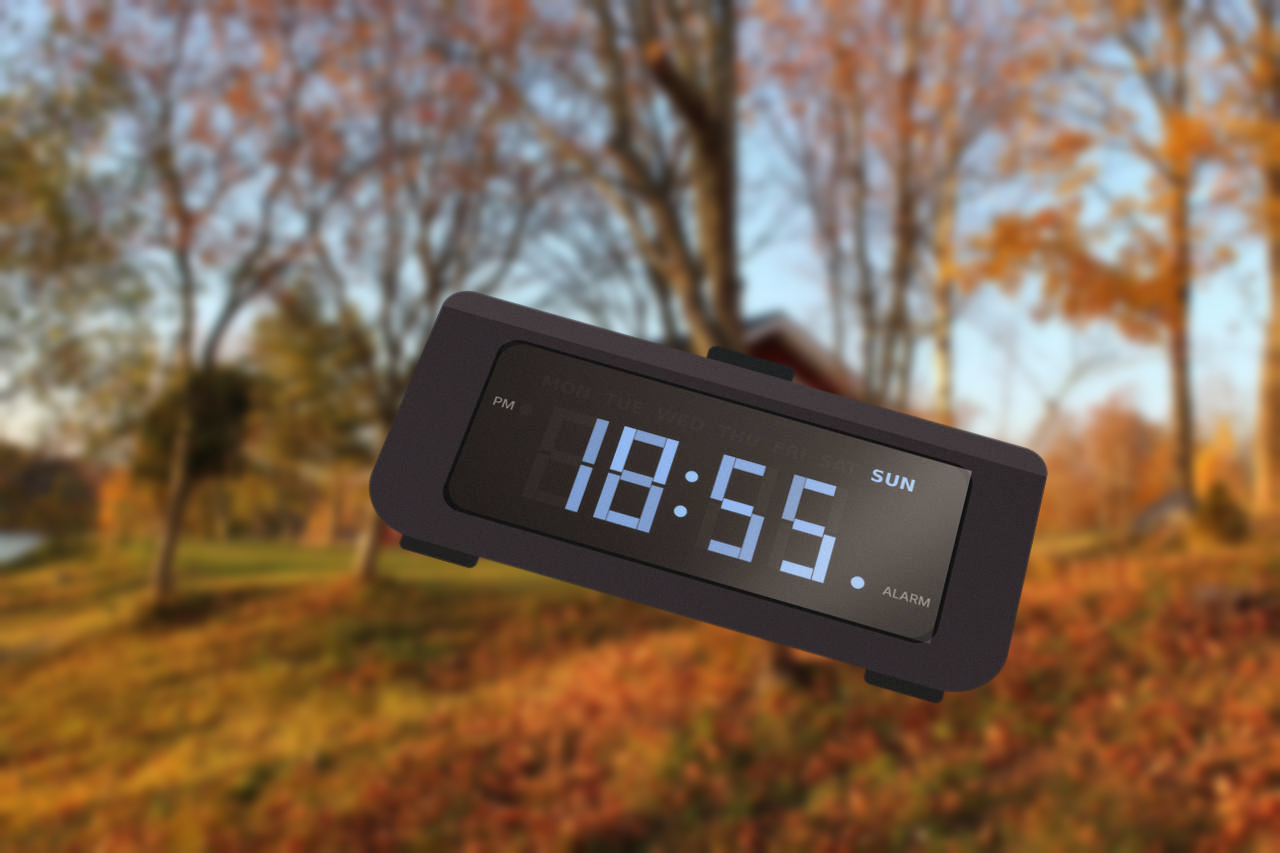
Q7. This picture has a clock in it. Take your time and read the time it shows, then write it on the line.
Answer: 18:55
